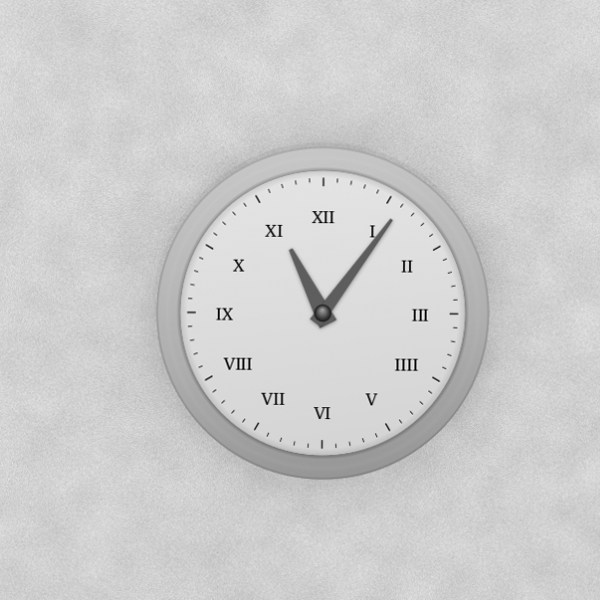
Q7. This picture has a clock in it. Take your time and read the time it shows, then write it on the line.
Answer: 11:06
